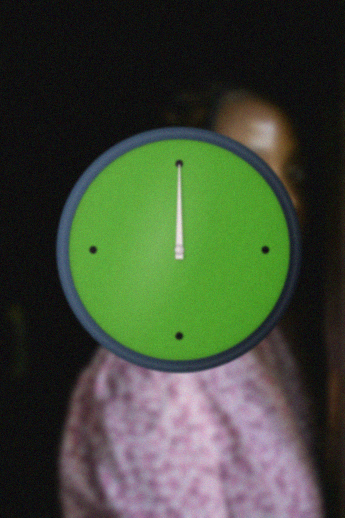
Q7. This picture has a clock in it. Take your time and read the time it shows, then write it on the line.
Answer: 12:00
